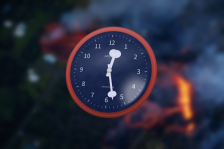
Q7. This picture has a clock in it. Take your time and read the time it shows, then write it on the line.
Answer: 12:28
